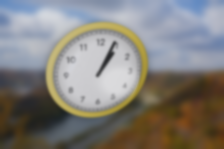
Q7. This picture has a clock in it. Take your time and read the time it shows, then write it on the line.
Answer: 1:04
